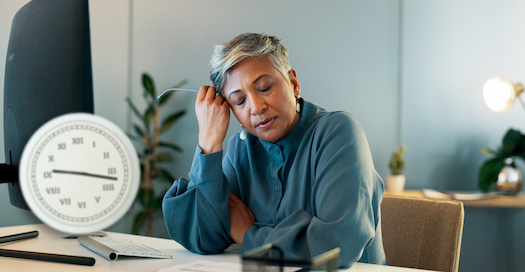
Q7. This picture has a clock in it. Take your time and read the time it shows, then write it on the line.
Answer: 9:17
